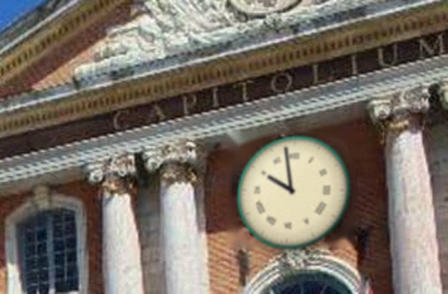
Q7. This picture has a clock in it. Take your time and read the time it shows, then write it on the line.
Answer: 9:58
